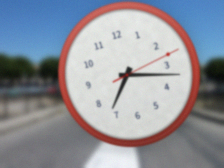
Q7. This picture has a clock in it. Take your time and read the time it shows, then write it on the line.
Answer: 7:17:13
